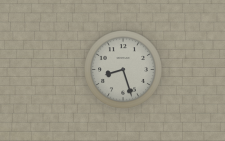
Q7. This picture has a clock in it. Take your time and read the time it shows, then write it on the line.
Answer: 8:27
